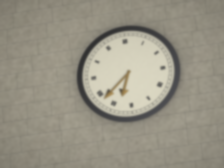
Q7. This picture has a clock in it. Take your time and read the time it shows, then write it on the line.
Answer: 6:38
